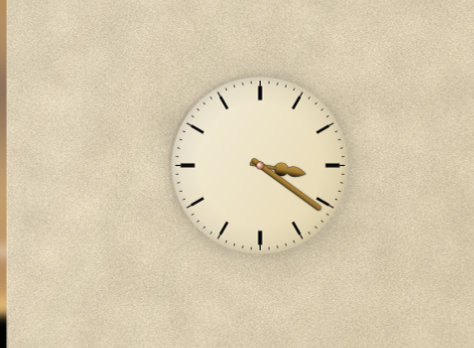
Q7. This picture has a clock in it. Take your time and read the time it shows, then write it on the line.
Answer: 3:21
